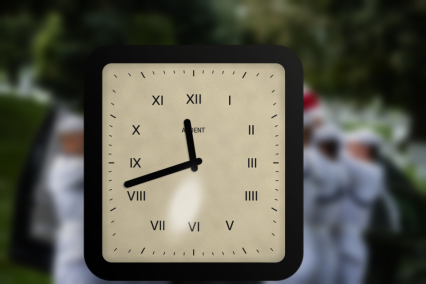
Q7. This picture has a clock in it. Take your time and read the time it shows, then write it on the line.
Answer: 11:42
